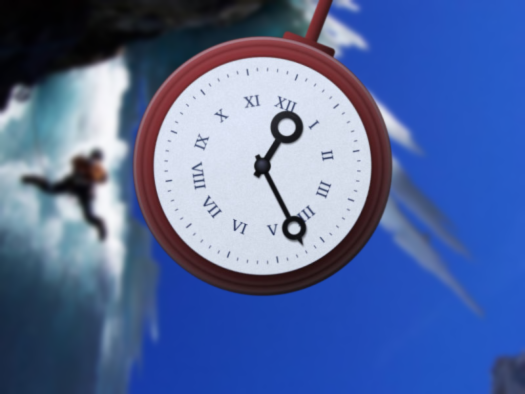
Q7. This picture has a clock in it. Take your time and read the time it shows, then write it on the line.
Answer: 12:22
